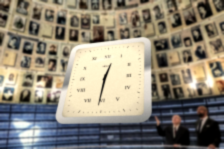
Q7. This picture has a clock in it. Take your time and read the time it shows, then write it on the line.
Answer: 12:31
